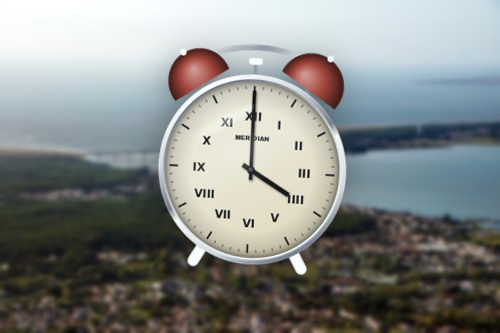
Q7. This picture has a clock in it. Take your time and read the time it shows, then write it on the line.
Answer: 4:00
